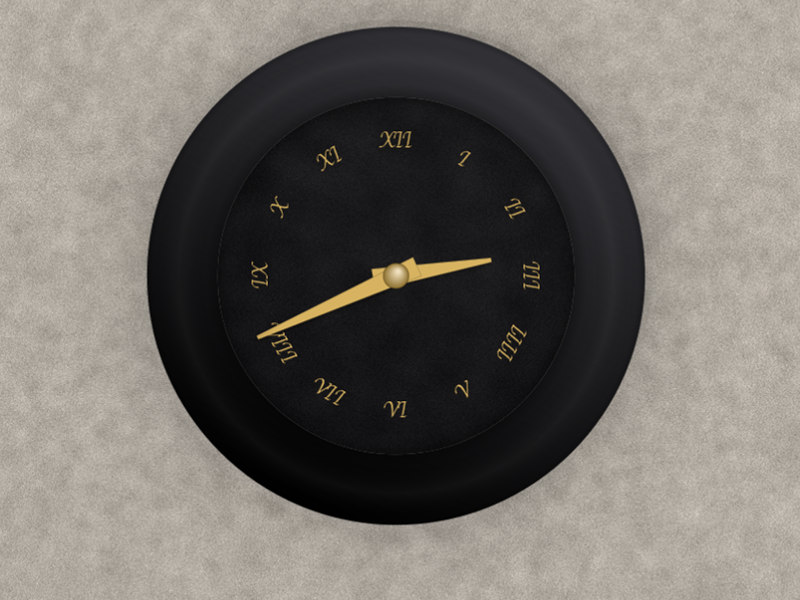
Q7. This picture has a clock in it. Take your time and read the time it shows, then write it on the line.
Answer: 2:41
